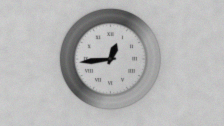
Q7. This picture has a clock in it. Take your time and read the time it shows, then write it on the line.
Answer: 12:44
